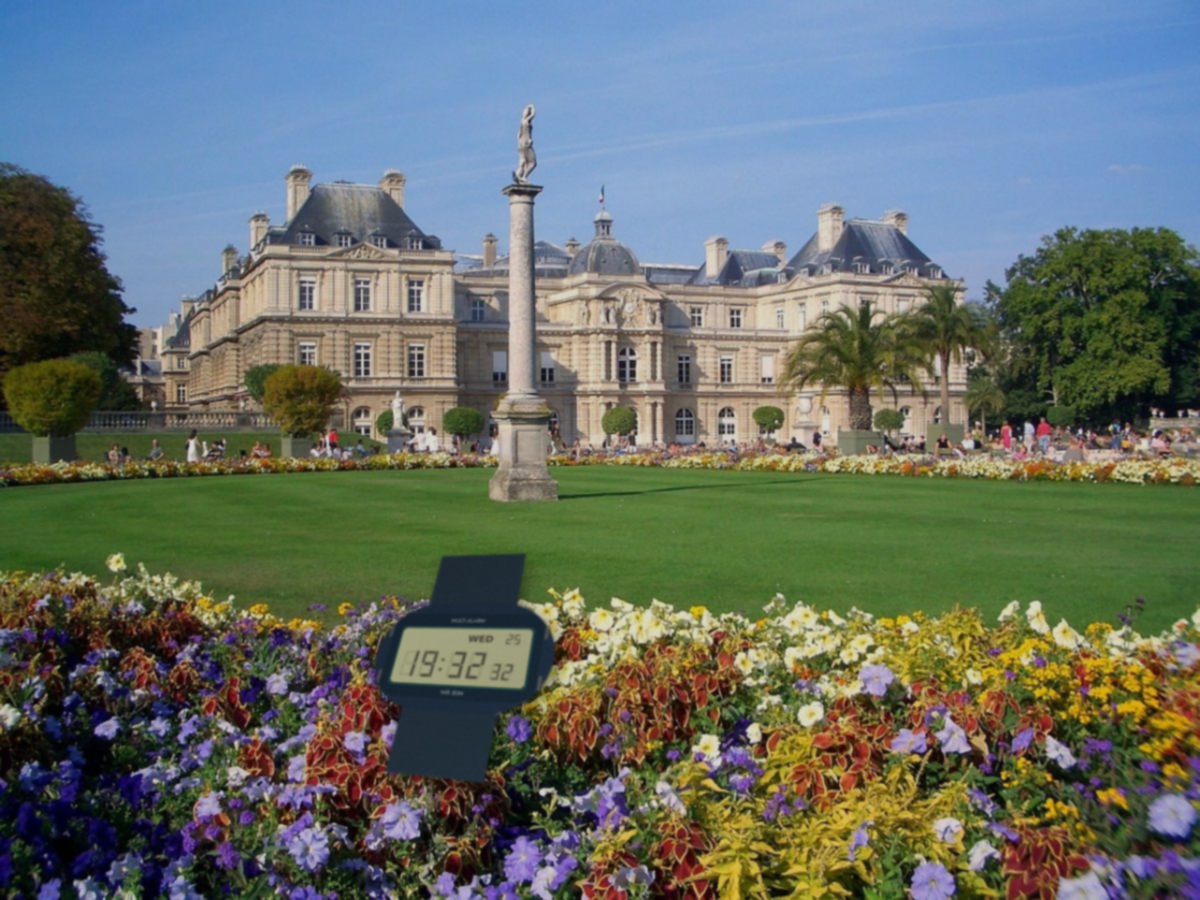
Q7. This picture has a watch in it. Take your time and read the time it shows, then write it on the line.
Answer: 19:32:32
